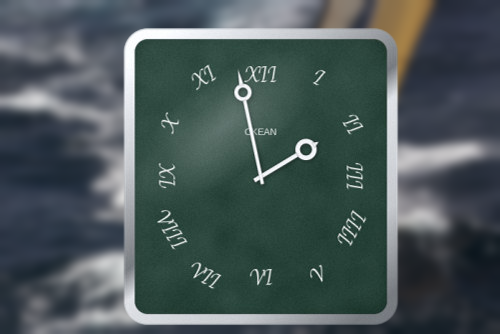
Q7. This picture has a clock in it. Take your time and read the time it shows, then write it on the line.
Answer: 1:58
